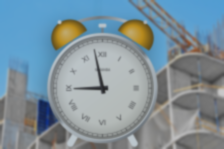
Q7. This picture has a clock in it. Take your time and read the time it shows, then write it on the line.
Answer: 8:58
